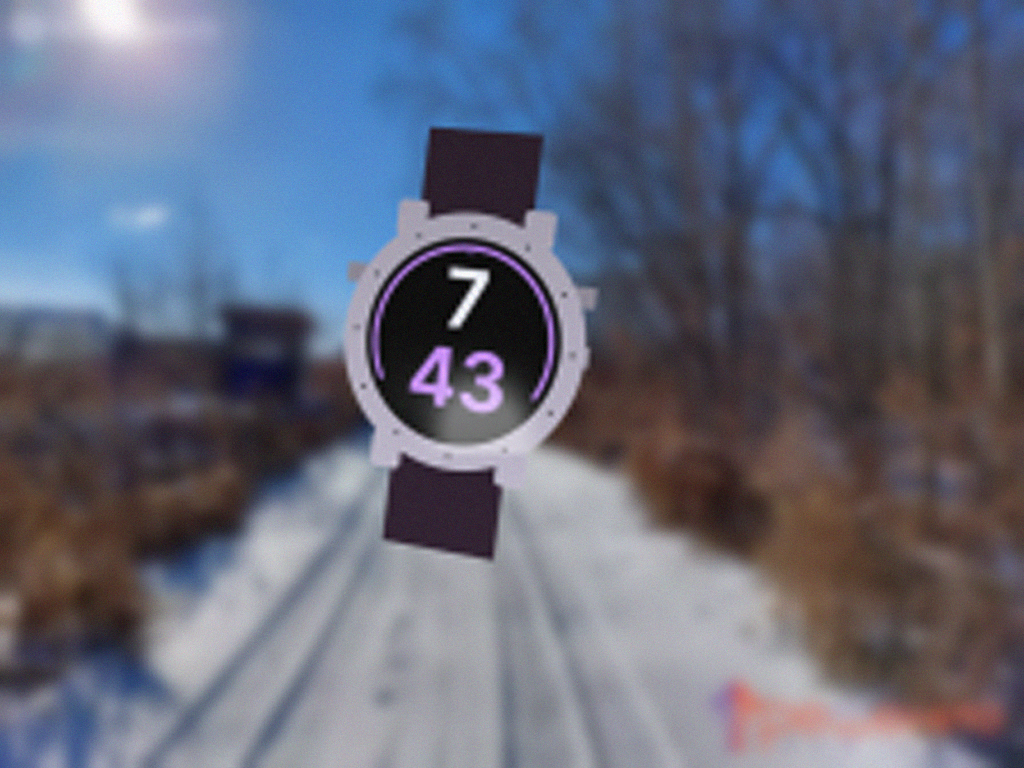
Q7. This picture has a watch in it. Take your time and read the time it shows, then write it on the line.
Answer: 7:43
